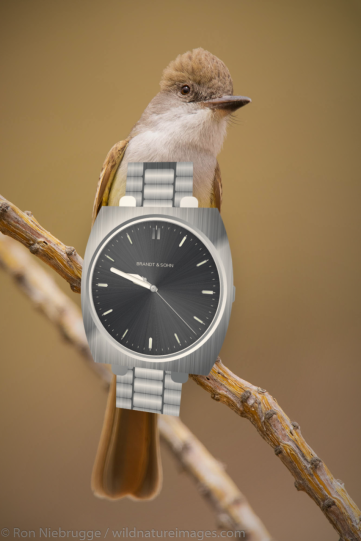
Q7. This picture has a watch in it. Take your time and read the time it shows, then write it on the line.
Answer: 9:48:22
